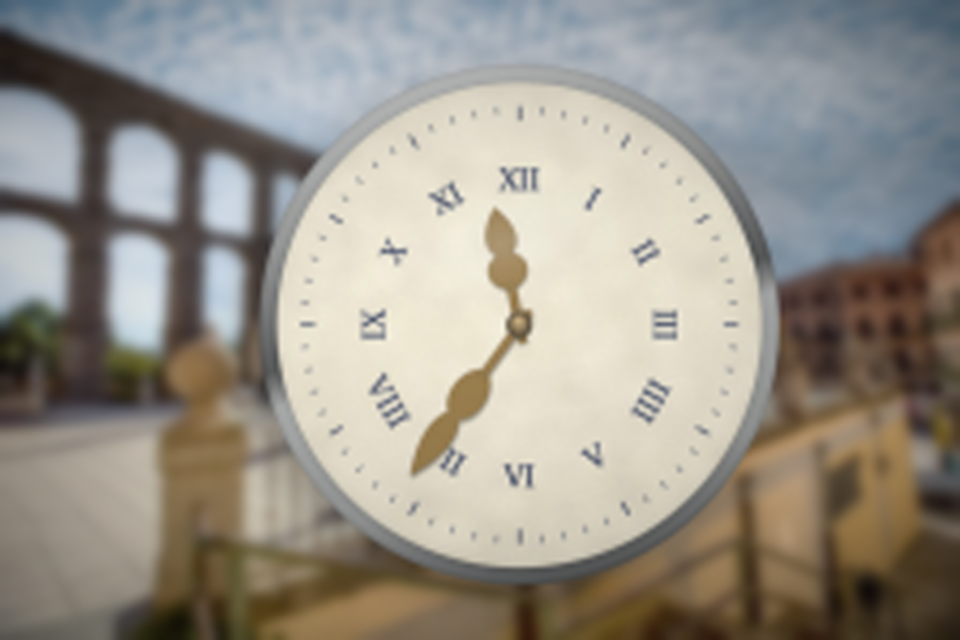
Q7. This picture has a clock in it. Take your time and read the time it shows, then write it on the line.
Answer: 11:36
